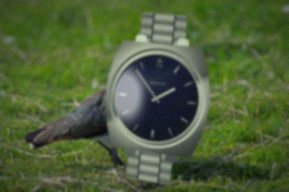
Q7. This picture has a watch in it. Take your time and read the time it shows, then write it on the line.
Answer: 1:53
